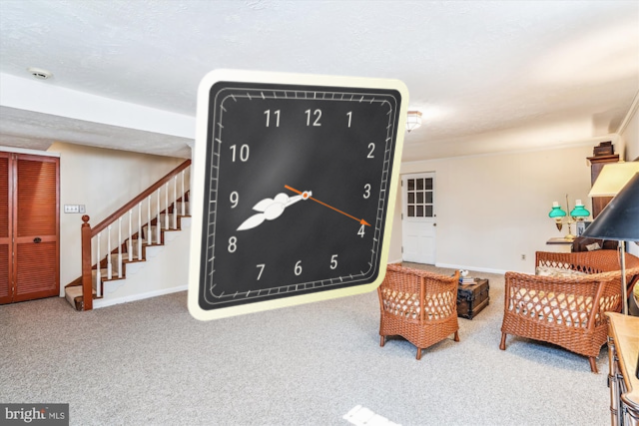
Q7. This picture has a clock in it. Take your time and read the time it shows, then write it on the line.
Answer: 8:41:19
